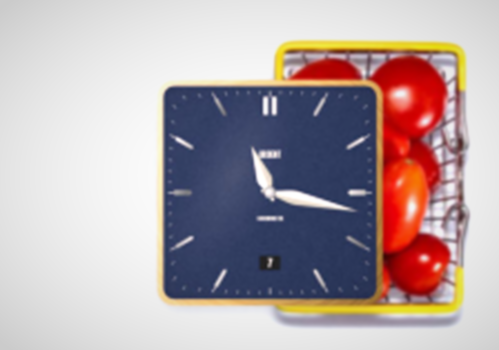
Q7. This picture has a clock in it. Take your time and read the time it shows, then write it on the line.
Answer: 11:17
